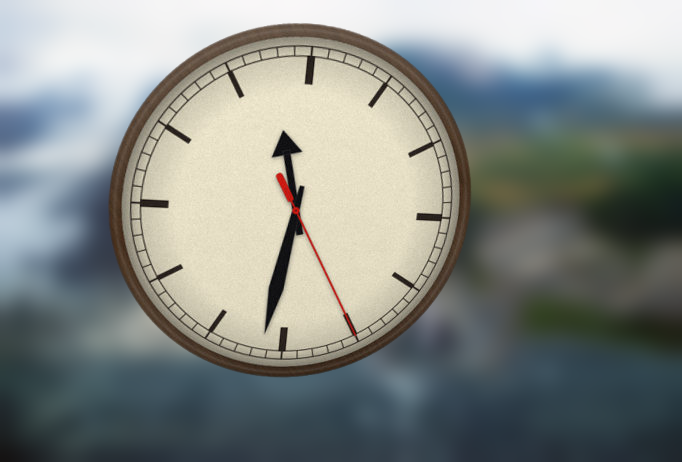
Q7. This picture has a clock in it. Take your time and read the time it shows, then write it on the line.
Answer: 11:31:25
